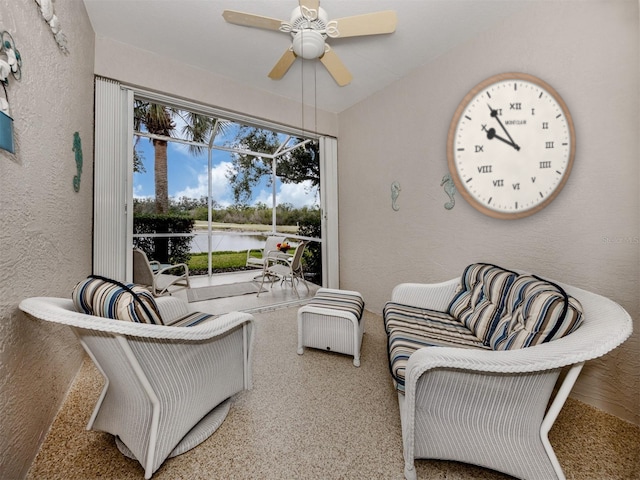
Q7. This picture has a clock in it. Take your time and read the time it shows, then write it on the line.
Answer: 9:54
